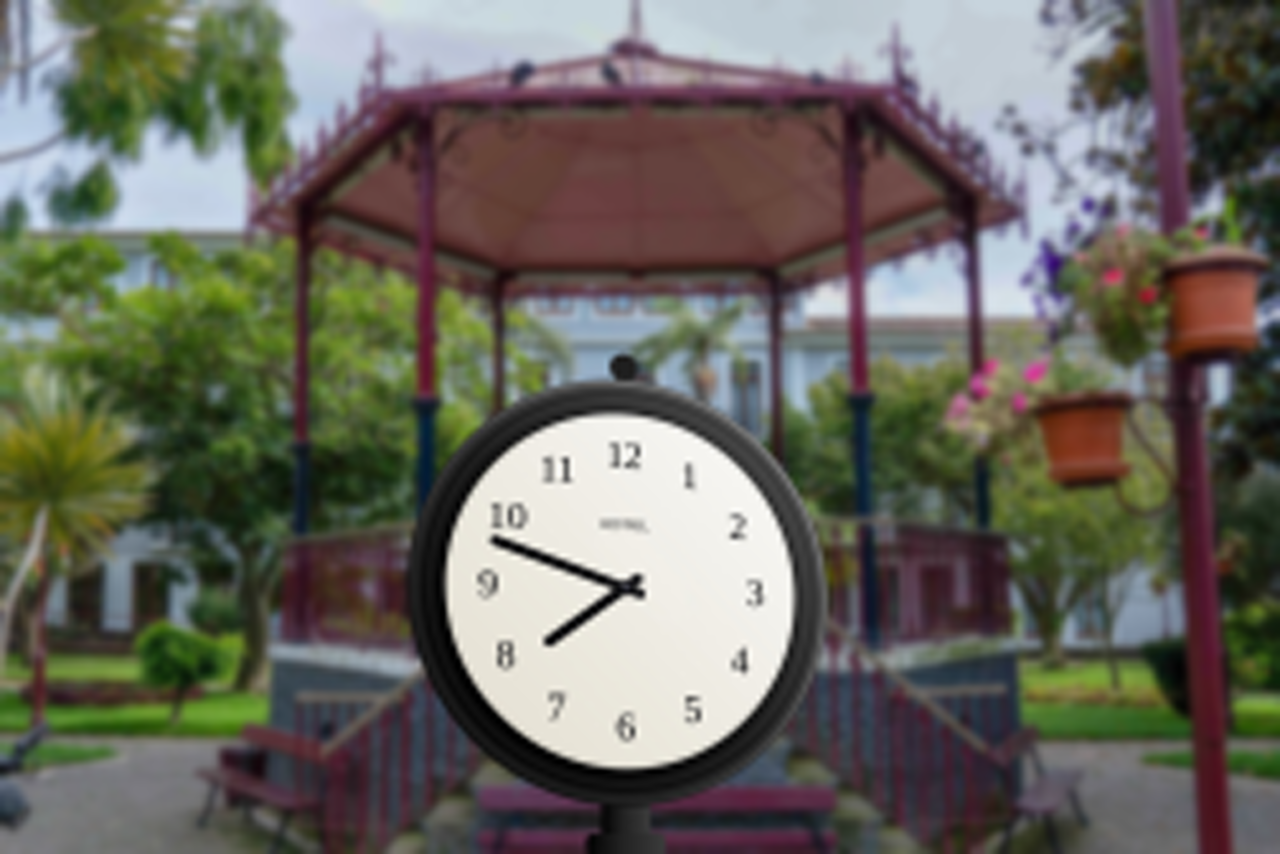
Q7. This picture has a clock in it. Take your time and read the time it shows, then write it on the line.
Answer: 7:48
